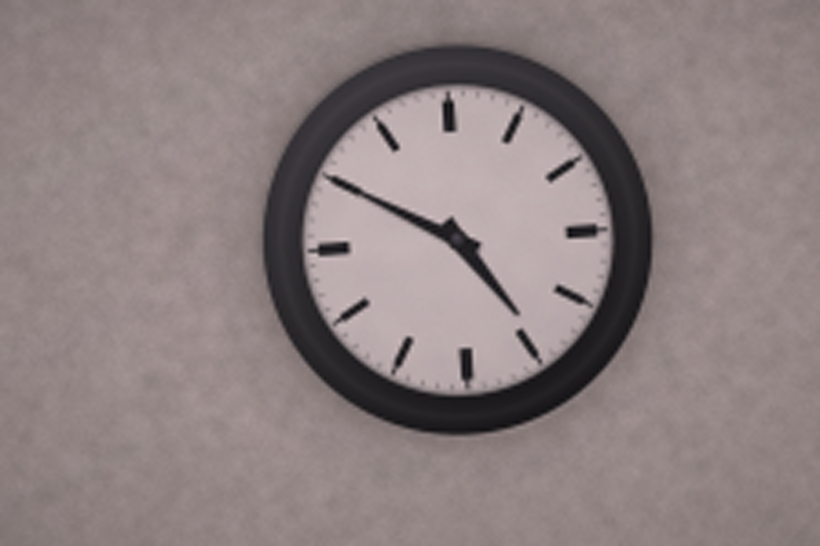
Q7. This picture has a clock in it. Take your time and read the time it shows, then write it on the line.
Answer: 4:50
